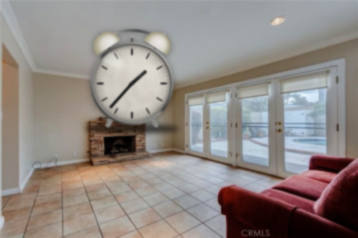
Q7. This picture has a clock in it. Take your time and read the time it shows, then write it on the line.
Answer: 1:37
